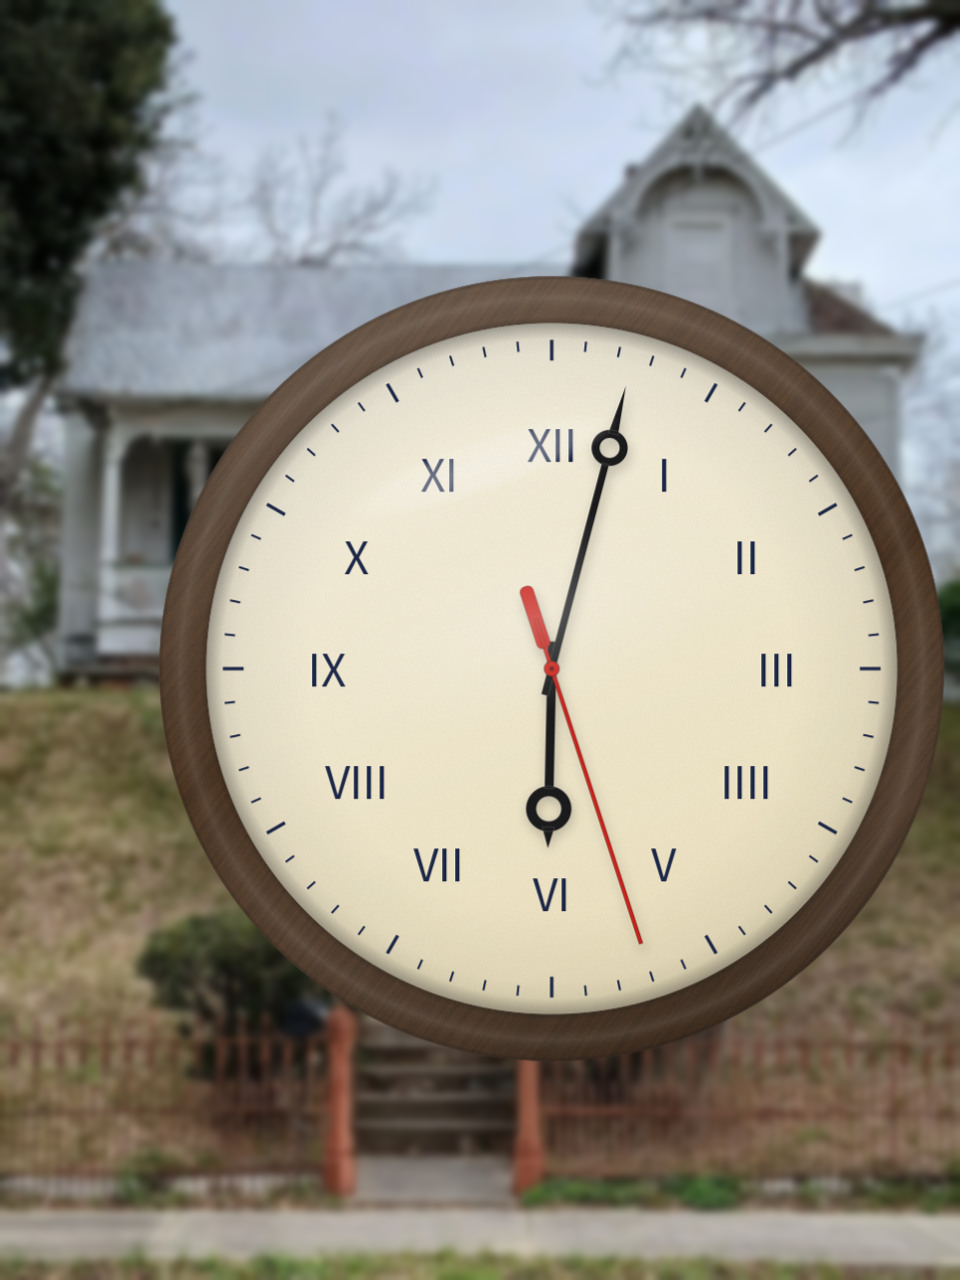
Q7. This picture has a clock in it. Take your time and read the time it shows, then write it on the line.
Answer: 6:02:27
